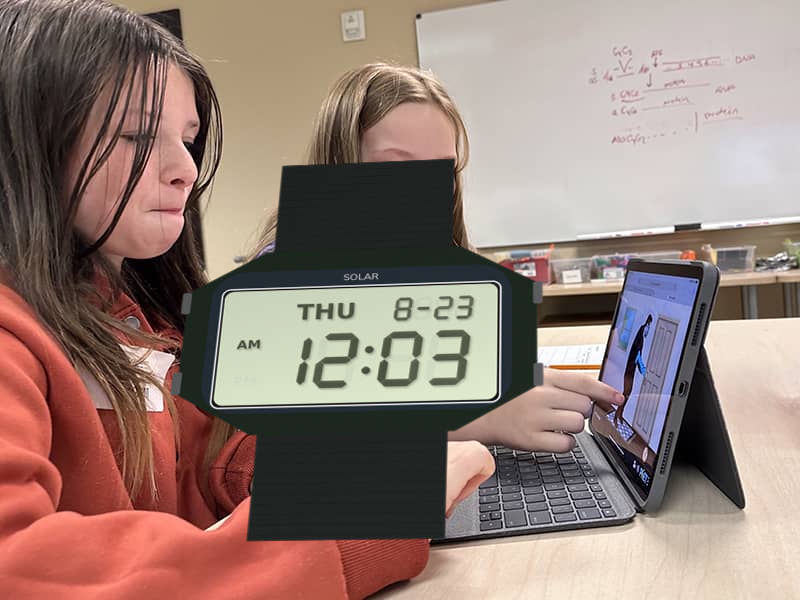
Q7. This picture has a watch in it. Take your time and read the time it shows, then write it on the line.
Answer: 12:03
